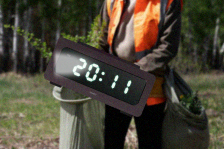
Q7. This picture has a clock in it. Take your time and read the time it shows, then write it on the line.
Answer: 20:11
